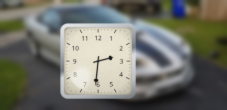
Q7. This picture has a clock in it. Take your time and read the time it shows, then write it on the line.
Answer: 2:31
